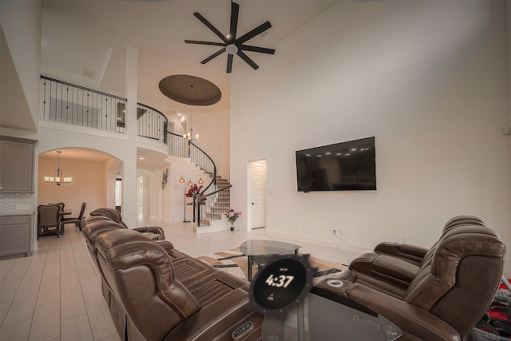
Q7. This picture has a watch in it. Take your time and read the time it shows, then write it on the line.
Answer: 4:37
